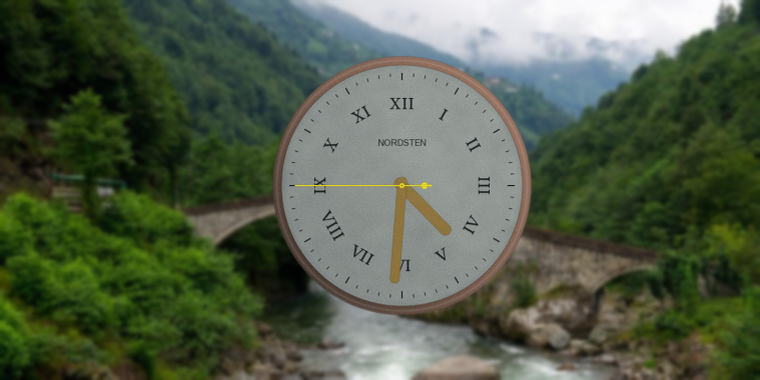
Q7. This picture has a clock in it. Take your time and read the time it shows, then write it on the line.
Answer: 4:30:45
